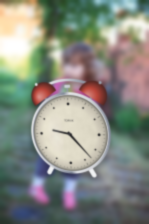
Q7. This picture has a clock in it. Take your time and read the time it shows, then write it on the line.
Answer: 9:23
